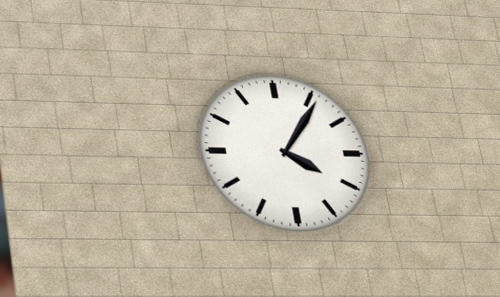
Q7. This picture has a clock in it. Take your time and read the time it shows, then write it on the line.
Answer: 4:06
